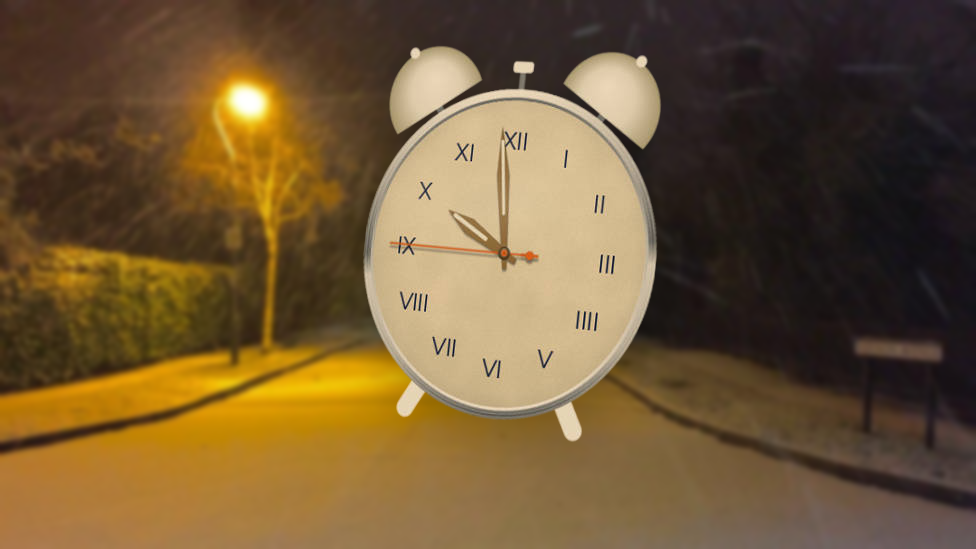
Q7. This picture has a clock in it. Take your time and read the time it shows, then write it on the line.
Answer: 9:58:45
